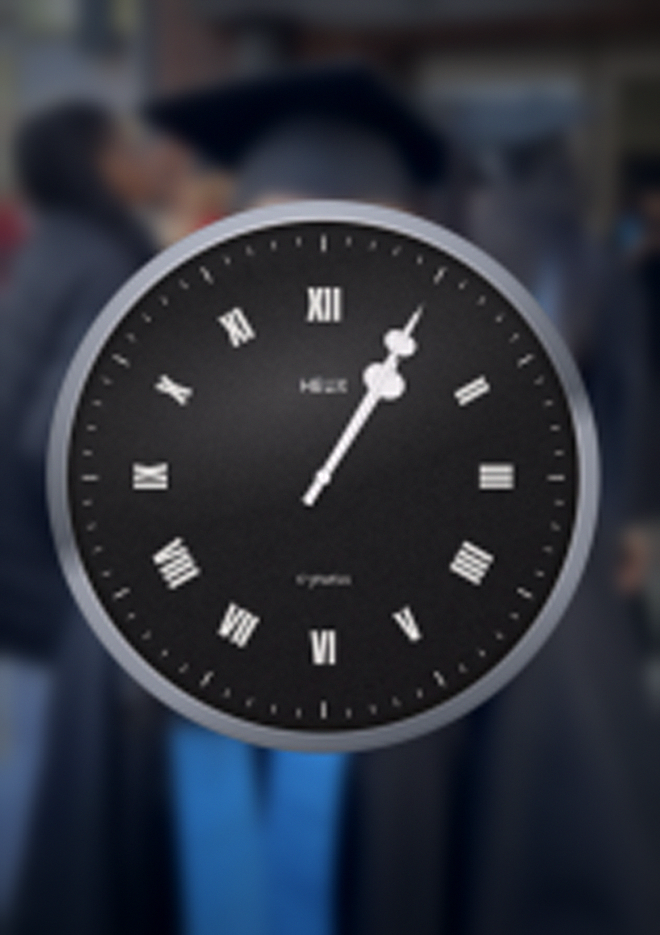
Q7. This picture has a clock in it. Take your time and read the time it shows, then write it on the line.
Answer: 1:05
